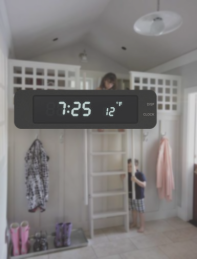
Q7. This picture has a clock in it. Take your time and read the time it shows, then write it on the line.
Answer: 7:25
